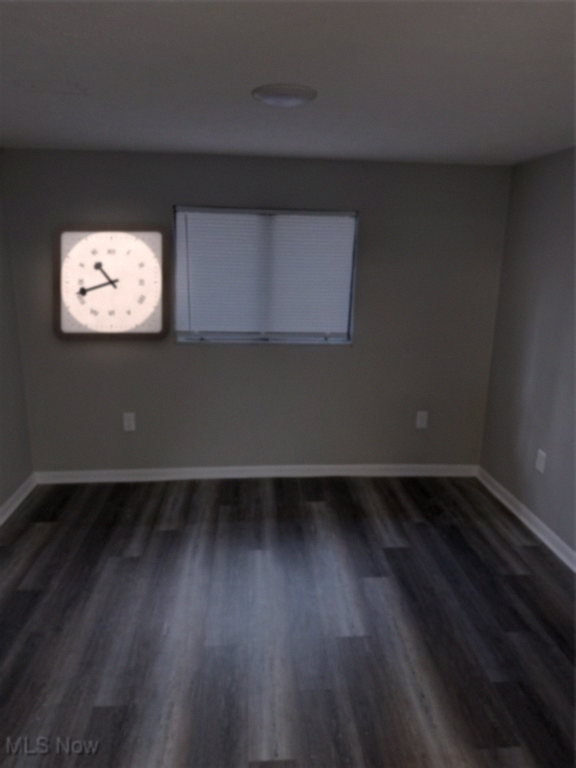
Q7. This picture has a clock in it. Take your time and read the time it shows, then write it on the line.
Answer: 10:42
